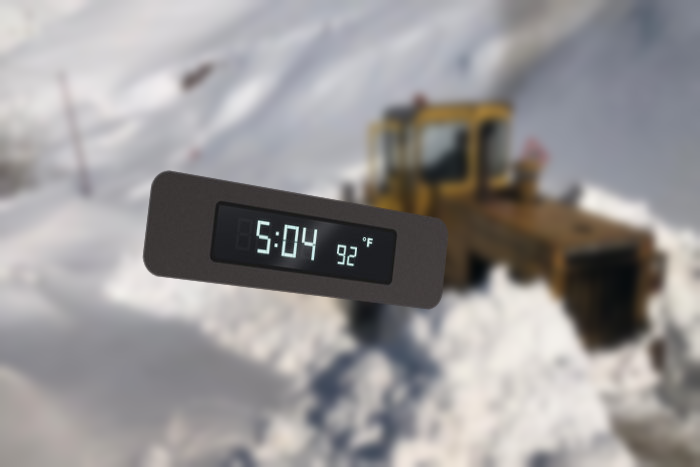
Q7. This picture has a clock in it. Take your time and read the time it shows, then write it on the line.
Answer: 5:04
